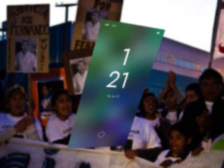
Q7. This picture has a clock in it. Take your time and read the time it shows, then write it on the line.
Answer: 1:21
